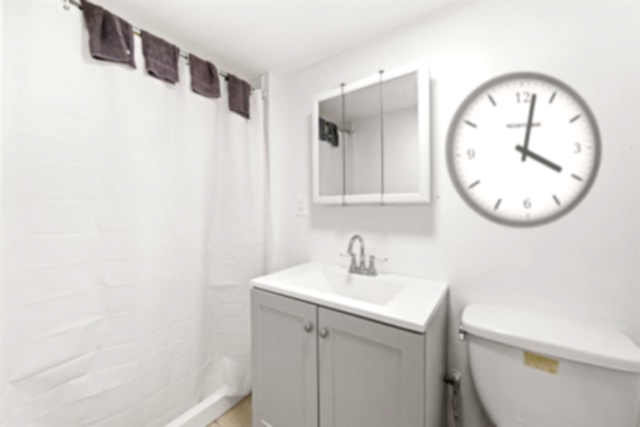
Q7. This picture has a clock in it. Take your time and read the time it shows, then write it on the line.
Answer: 4:02
